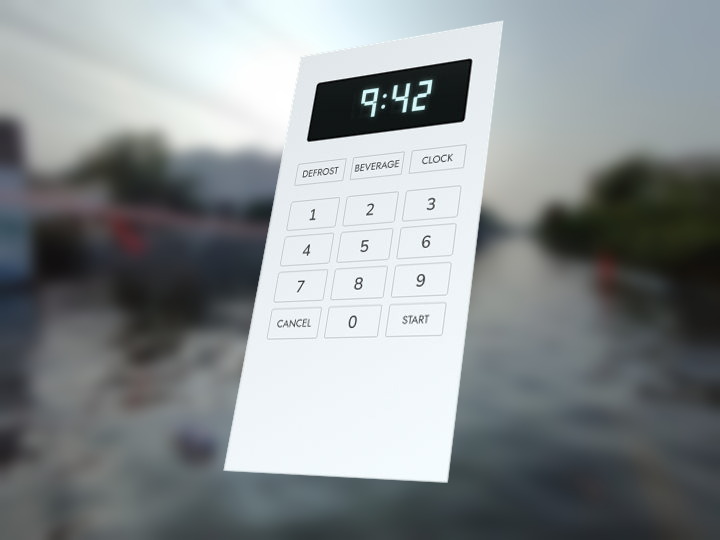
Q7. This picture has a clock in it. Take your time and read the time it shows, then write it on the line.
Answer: 9:42
